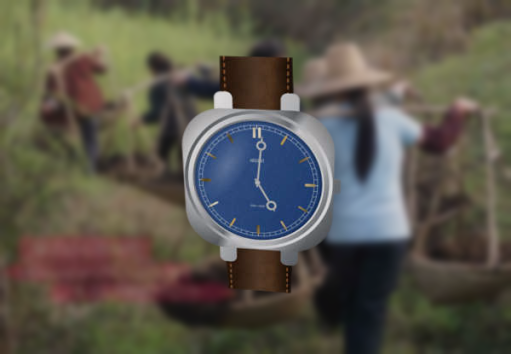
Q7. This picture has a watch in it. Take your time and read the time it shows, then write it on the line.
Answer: 5:01
